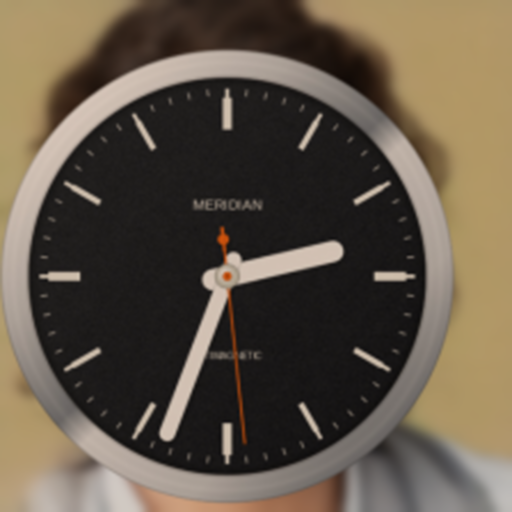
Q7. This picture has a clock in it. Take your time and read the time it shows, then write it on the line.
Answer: 2:33:29
